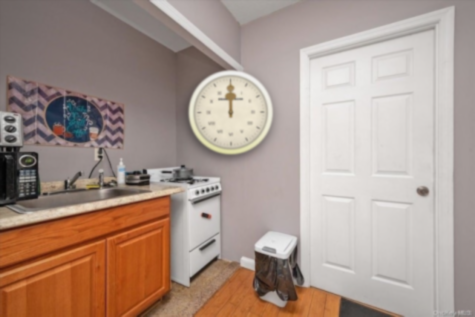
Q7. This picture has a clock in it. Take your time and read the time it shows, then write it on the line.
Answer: 12:00
